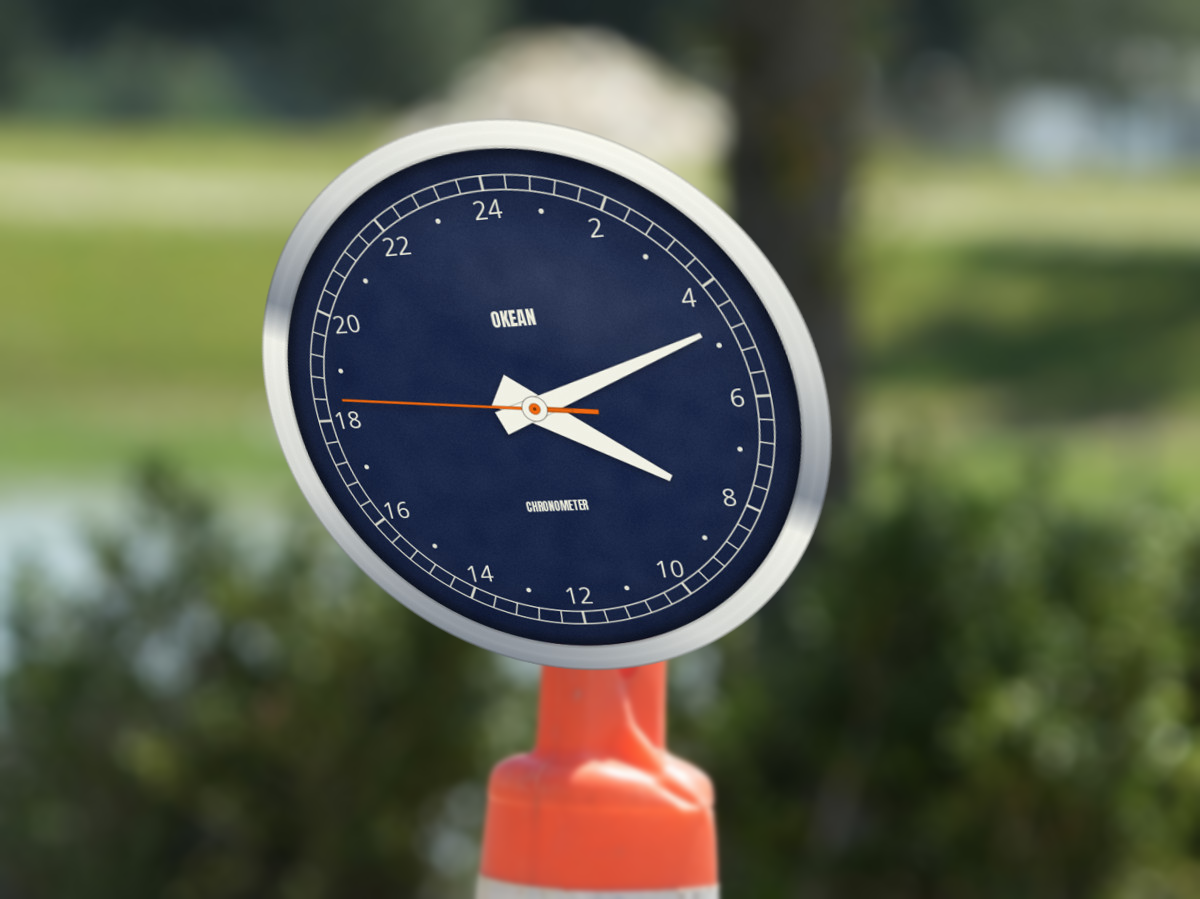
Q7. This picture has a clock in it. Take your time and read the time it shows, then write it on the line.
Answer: 8:11:46
